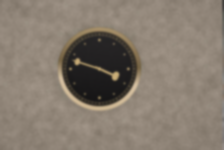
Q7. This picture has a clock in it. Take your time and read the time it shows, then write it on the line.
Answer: 3:48
